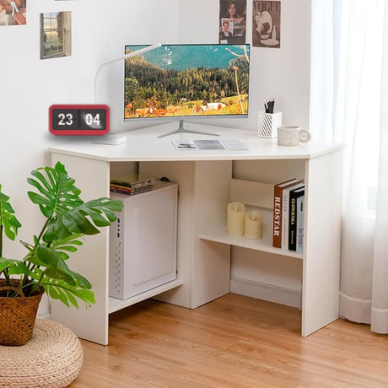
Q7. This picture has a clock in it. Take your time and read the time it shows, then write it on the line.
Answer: 23:04
